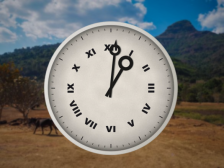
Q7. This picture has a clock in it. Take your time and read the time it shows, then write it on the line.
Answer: 1:01
